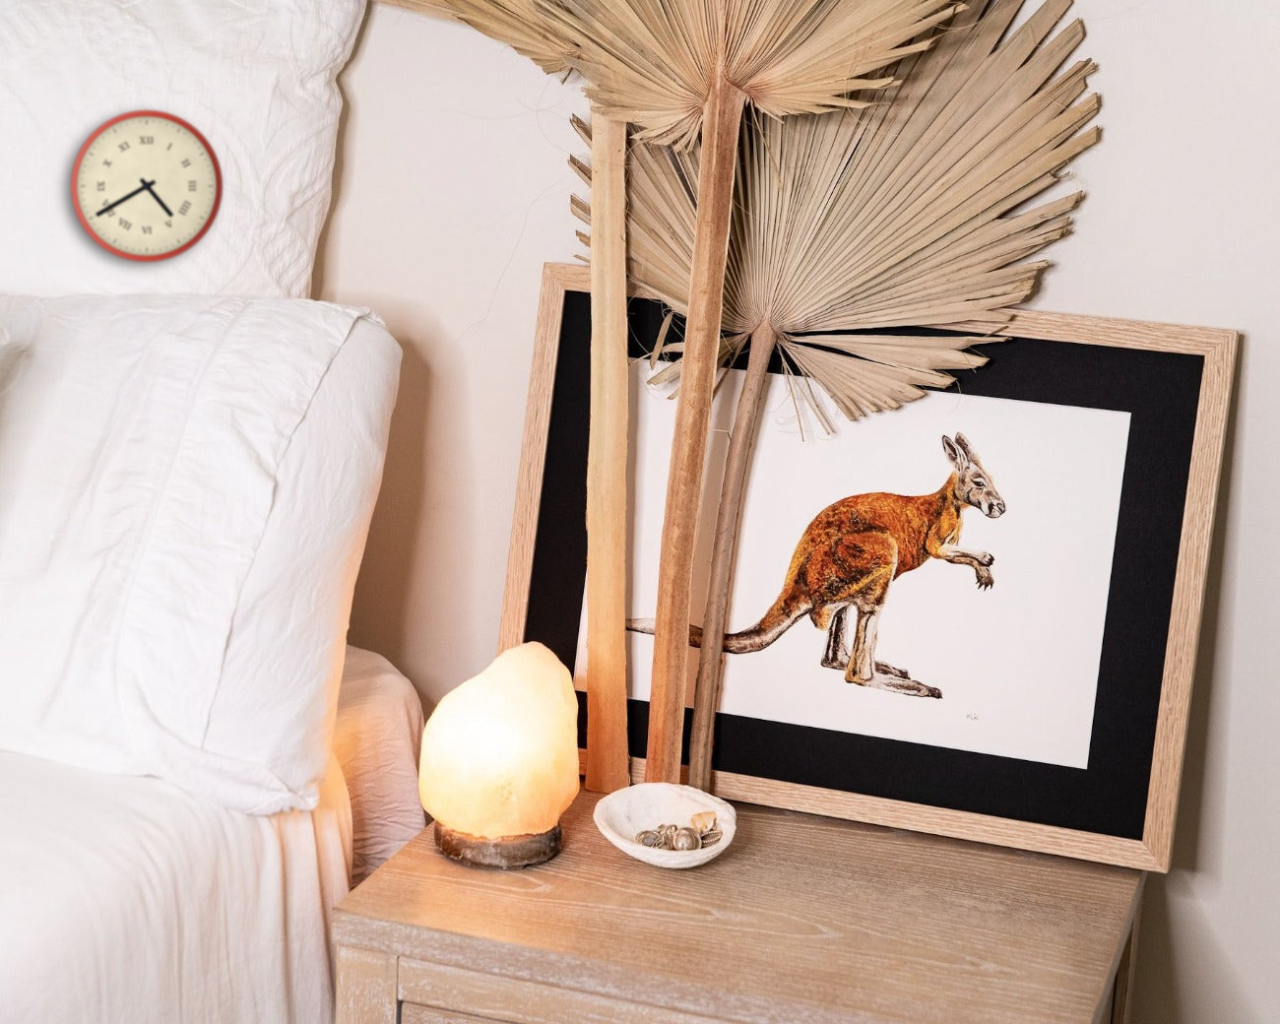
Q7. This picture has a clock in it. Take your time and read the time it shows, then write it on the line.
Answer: 4:40
